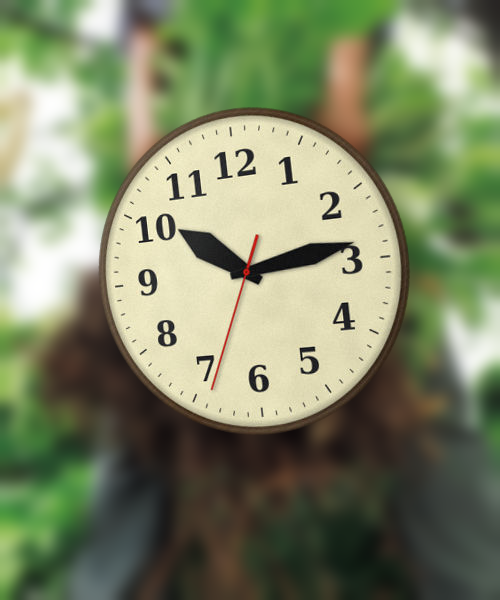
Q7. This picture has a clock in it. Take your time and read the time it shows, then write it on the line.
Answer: 10:13:34
